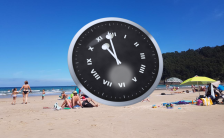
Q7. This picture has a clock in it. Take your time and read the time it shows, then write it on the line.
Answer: 10:59
